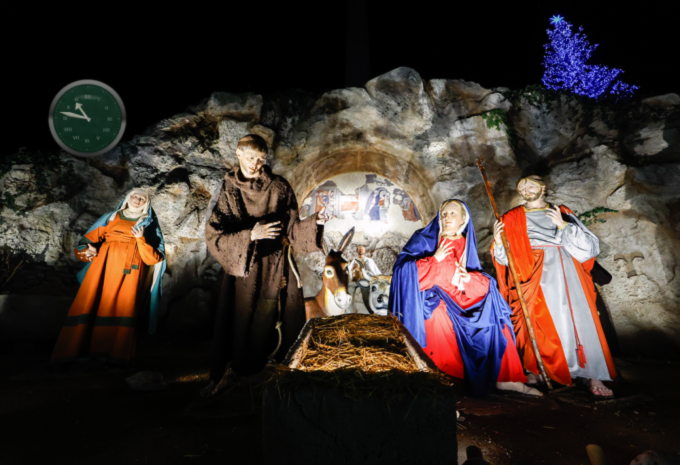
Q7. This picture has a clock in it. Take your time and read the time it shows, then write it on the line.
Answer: 10:47
